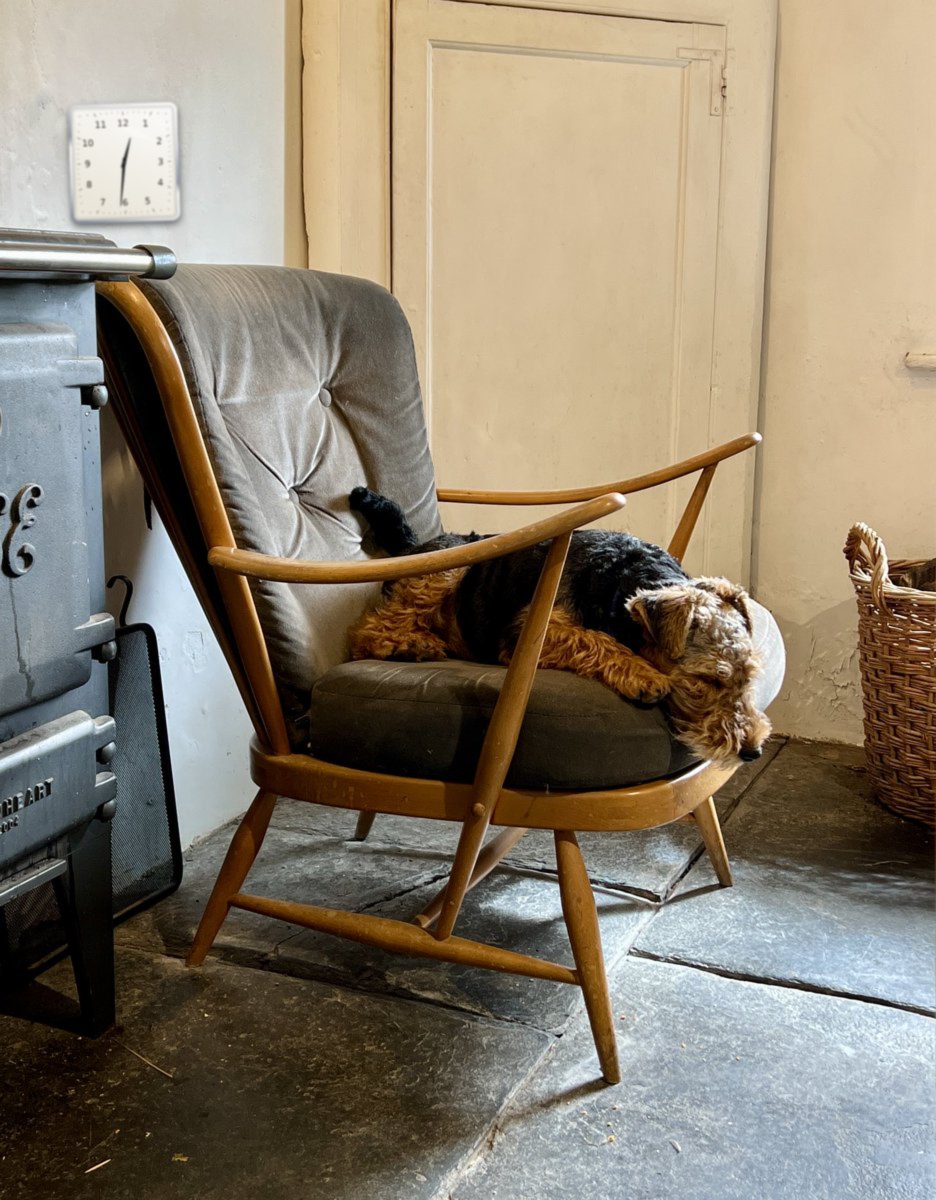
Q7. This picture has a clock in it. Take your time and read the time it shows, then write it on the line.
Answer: 12:31
